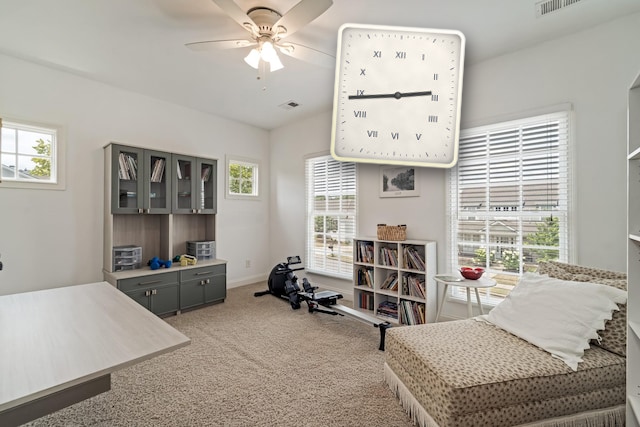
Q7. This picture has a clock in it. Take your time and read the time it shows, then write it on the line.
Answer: 2:44
